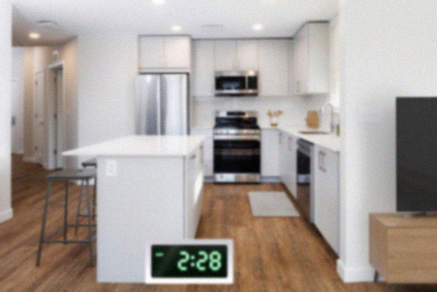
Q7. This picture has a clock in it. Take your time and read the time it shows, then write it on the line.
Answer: 2:28
